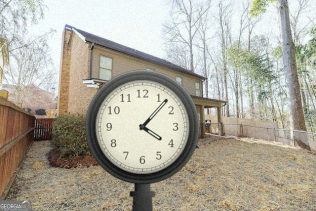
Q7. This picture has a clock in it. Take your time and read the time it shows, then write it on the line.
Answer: 4:07
